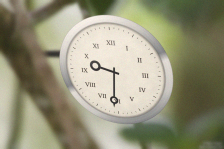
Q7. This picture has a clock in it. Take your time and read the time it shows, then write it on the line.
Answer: 9:31
